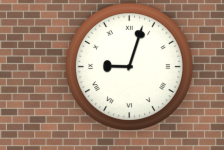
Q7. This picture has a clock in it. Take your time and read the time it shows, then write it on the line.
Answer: 9:03
